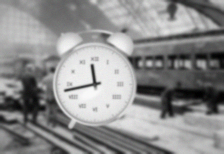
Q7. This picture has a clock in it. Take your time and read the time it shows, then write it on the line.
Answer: 11:43
